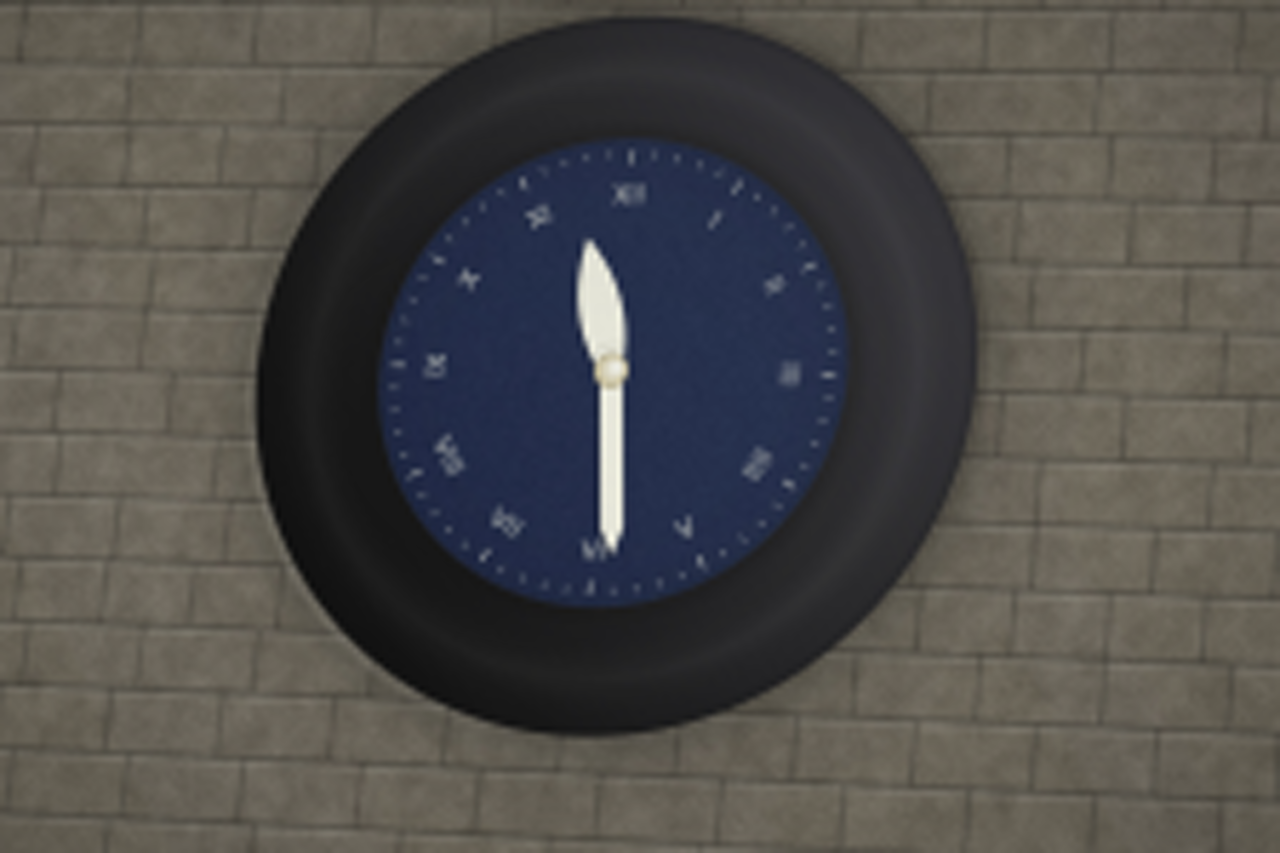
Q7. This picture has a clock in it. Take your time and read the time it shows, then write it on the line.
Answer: 11:29
